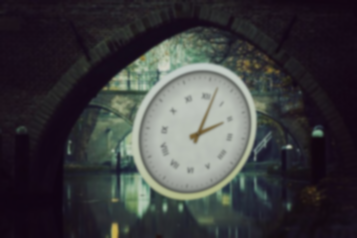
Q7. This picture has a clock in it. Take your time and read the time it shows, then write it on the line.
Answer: 2:02
